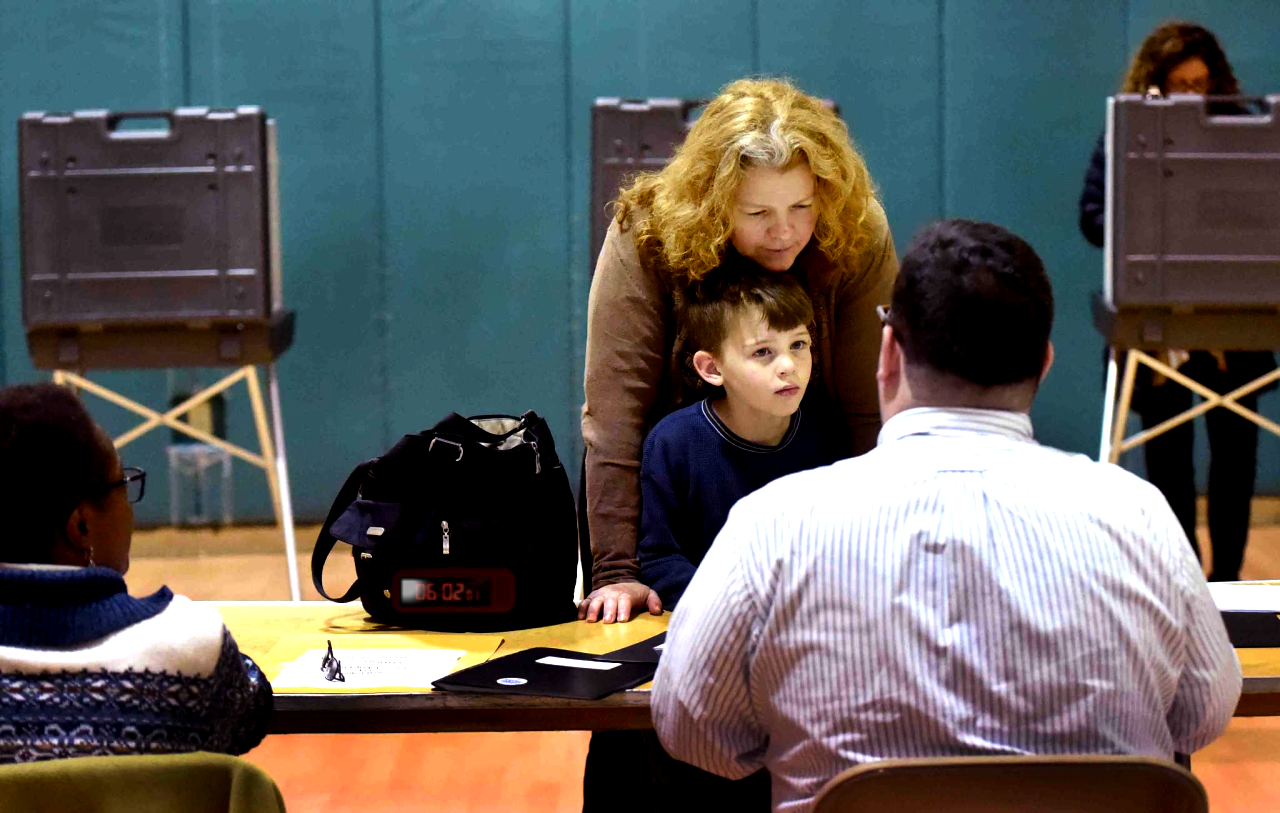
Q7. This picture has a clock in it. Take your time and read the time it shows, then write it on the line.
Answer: 6:02
